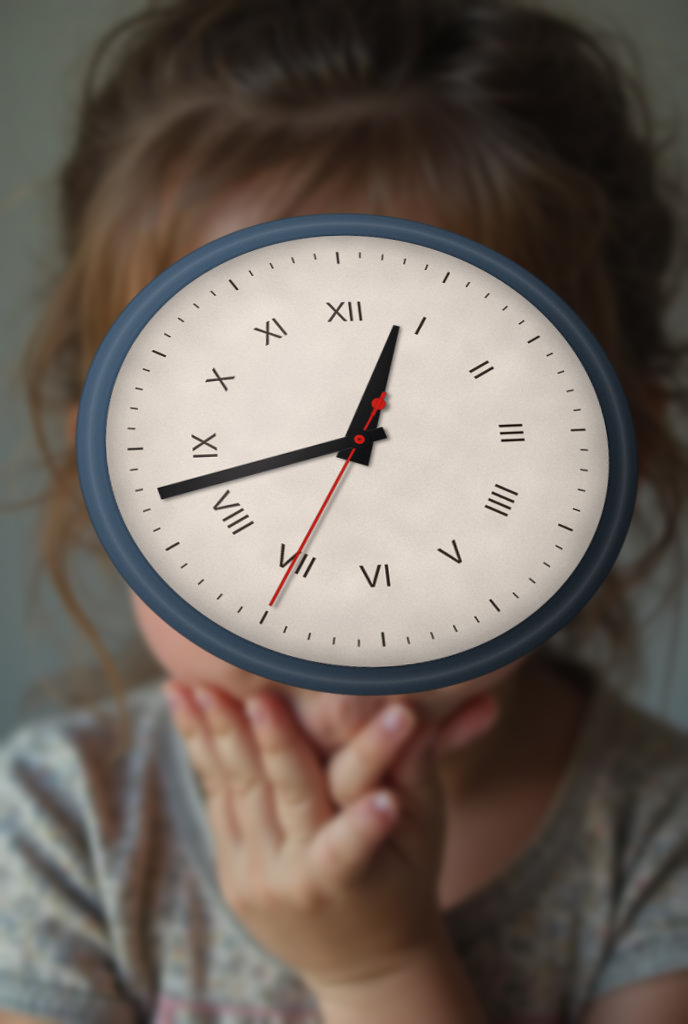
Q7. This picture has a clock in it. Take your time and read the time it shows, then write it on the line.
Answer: 12:42:35
